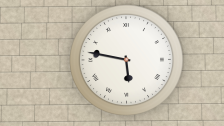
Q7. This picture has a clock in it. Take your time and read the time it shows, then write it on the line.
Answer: 5:47
